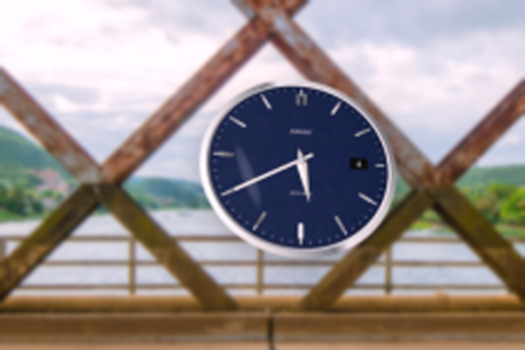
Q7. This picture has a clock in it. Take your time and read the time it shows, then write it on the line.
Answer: 5:40
